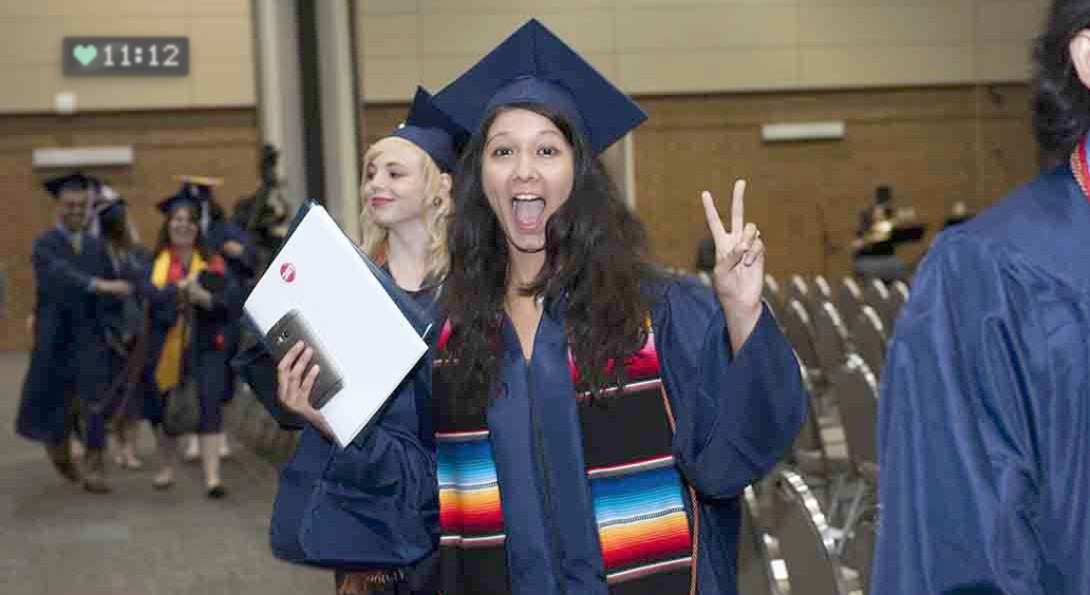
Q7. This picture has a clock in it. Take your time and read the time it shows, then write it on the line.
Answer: 11:12
